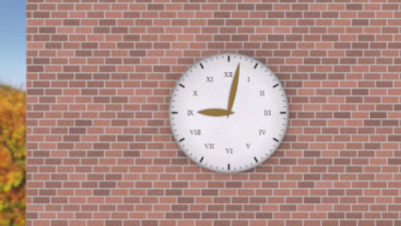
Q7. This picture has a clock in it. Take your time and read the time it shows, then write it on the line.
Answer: 9:02
